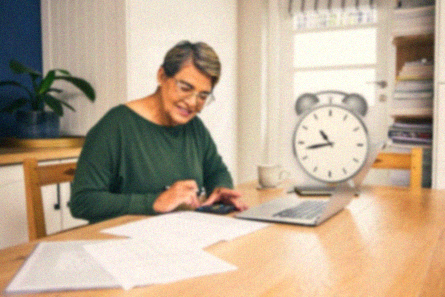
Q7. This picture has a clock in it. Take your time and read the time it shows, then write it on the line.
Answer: 10:43
